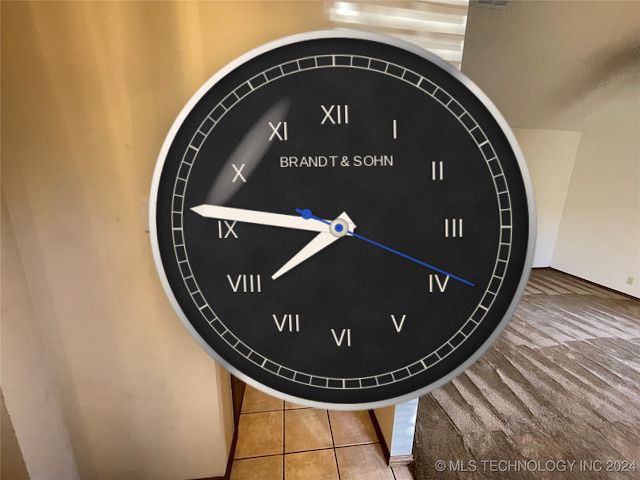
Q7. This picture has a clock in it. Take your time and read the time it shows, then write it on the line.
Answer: 7:46:19
